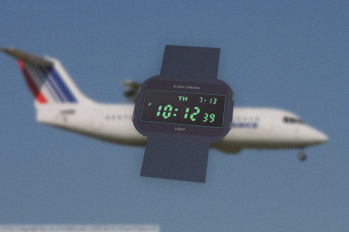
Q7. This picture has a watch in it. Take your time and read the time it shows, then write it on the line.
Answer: 10:12:39
